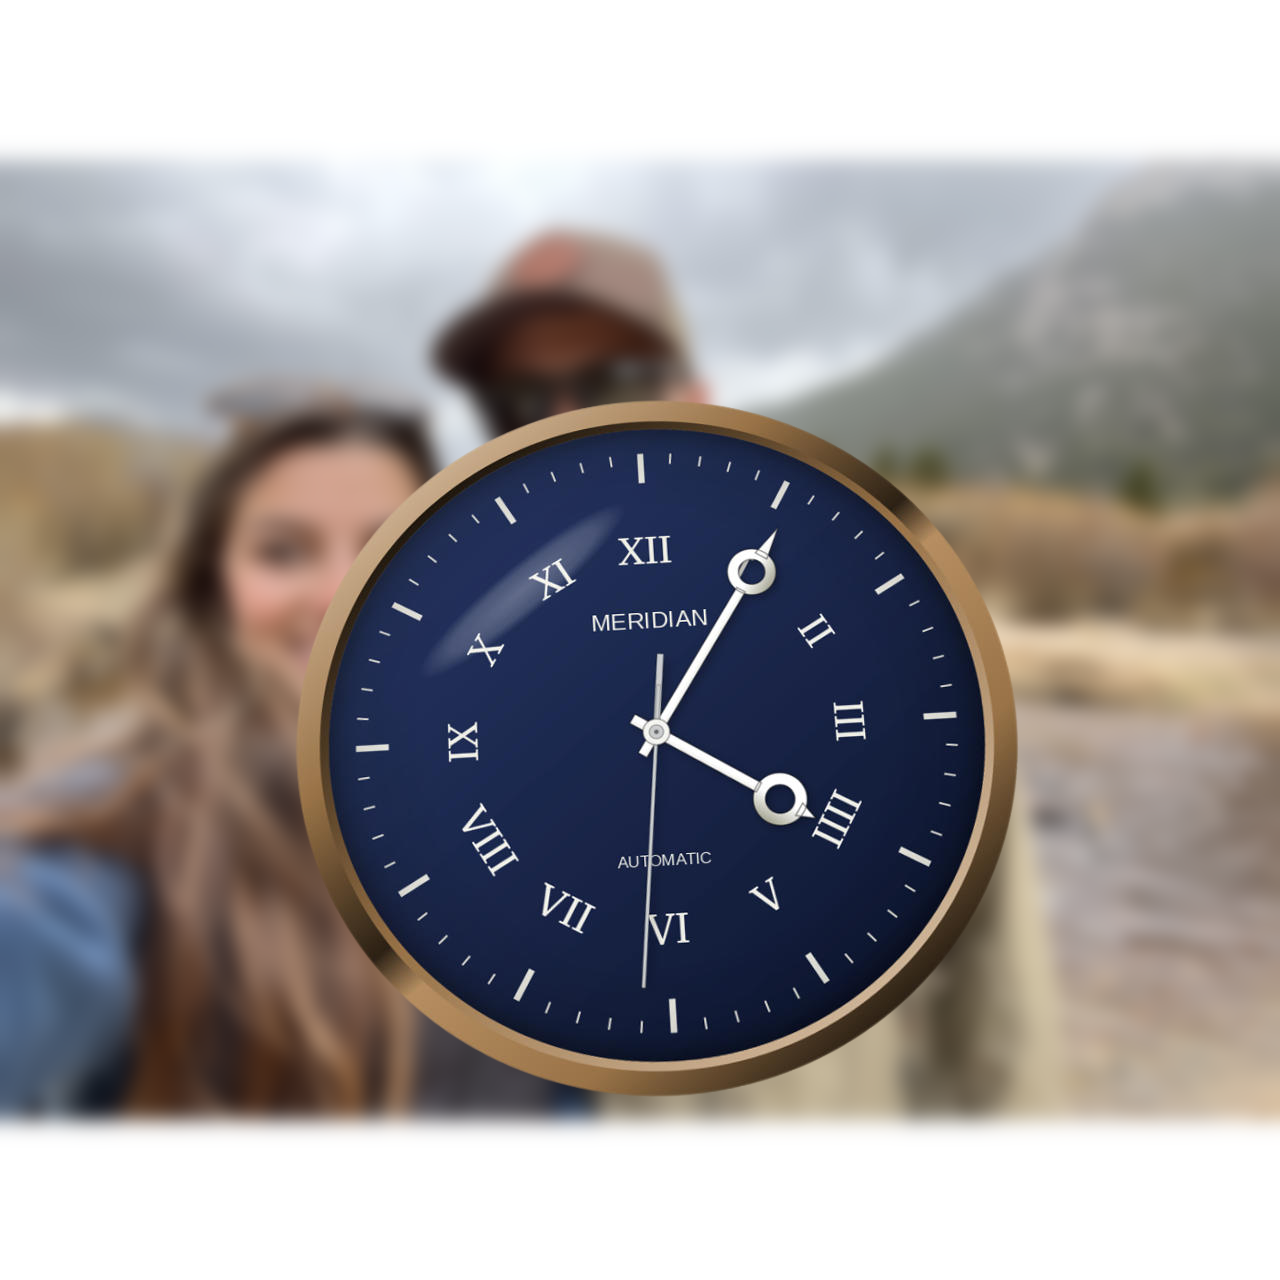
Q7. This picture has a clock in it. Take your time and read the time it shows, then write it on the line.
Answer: 4:05:31
